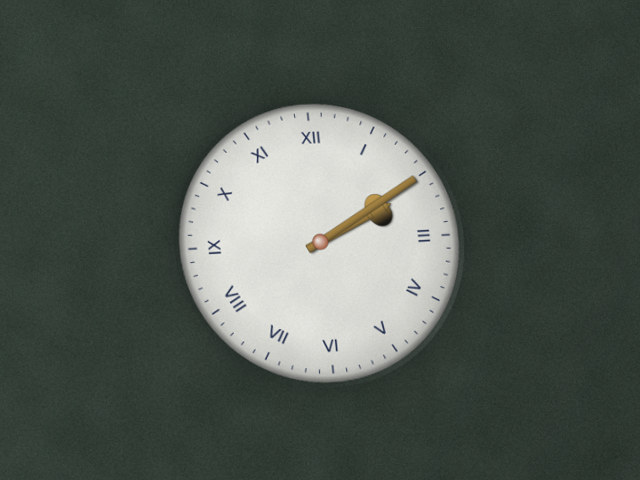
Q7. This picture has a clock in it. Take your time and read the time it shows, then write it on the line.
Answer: 2:10
